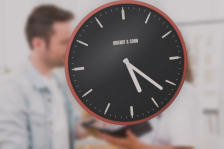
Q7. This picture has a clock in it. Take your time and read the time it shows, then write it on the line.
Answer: 5:22
